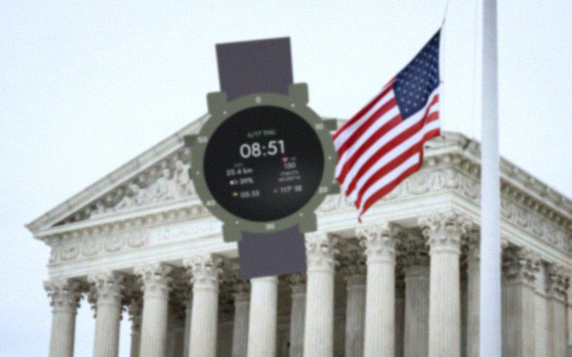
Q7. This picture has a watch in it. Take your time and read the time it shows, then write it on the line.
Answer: 8:51
